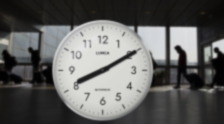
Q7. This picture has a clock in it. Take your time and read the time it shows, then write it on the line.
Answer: 8:10
